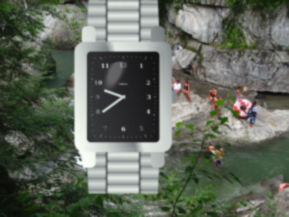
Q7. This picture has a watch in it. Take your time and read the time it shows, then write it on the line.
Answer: 9:39
